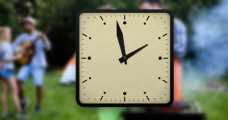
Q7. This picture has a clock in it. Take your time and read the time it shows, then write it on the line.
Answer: 1:58
